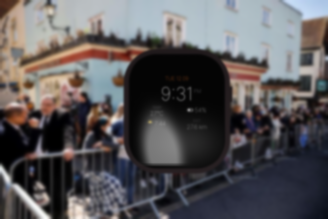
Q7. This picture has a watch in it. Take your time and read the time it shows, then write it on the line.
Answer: 9:31
